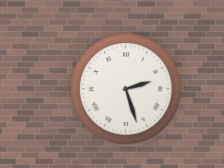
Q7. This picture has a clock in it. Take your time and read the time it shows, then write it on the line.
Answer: 2:27
